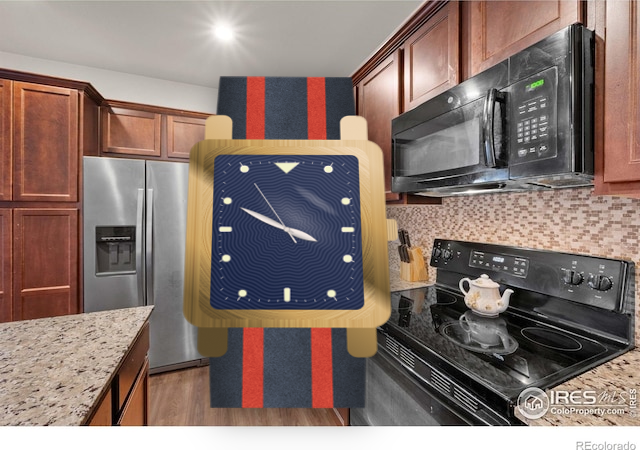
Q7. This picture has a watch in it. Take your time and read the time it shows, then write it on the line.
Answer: 3:49:55
